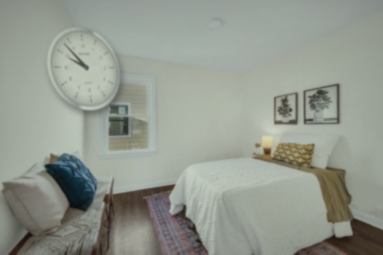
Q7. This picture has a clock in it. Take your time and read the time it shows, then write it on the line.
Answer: 9:53
